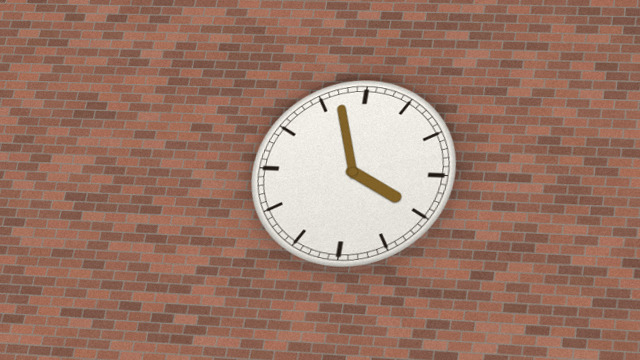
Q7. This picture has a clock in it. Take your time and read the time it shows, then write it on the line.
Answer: 3:57
